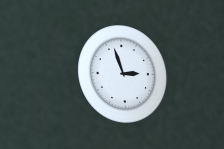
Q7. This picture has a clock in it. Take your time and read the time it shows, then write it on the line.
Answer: 2:57
